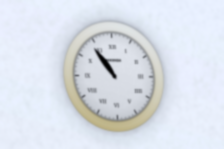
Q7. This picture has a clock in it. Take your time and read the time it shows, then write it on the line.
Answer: 10:54
